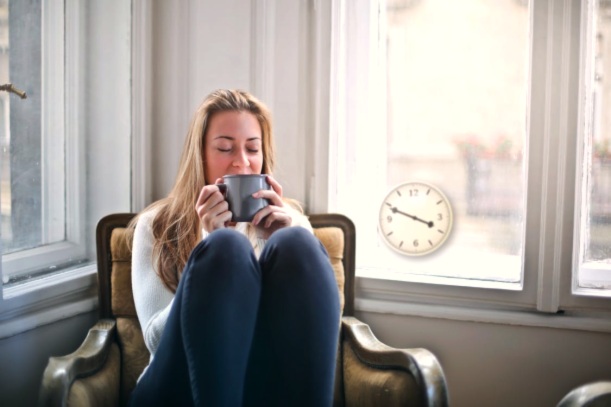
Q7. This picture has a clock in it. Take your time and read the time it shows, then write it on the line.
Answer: 3:49
